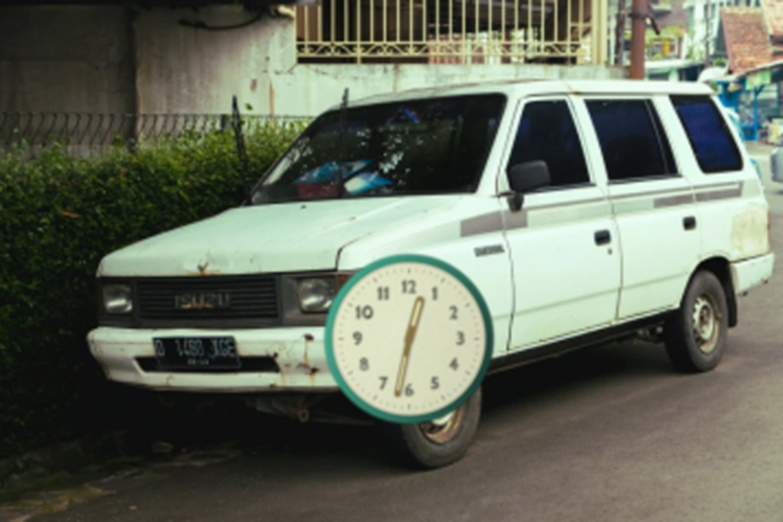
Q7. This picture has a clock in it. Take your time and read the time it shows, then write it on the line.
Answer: 12:32
